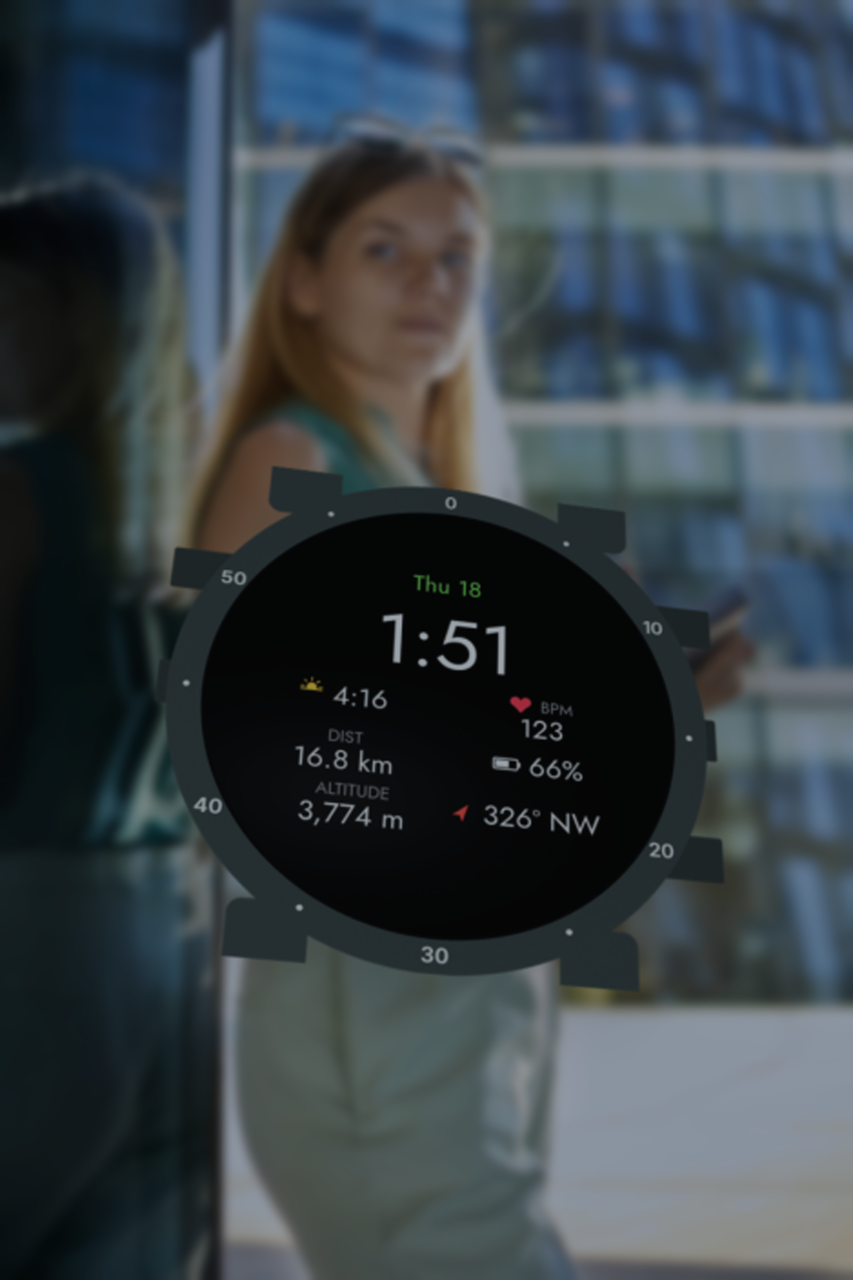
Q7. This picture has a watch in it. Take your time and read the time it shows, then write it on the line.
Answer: 1:51
